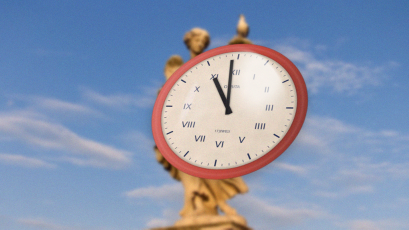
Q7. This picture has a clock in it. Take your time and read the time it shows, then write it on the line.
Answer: 10:59
